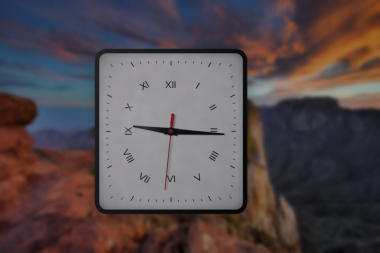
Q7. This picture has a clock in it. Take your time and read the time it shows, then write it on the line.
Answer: 9:15:31
